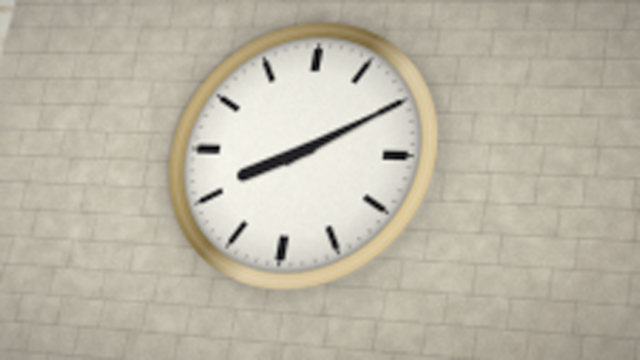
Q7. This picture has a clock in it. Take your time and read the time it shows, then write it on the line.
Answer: 8:10
